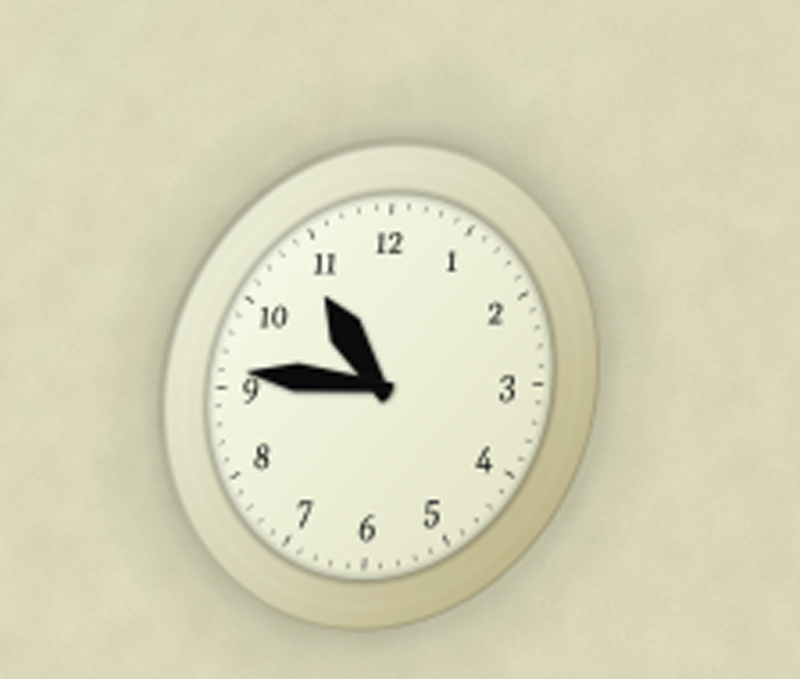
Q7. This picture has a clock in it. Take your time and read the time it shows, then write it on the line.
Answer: 10:46
